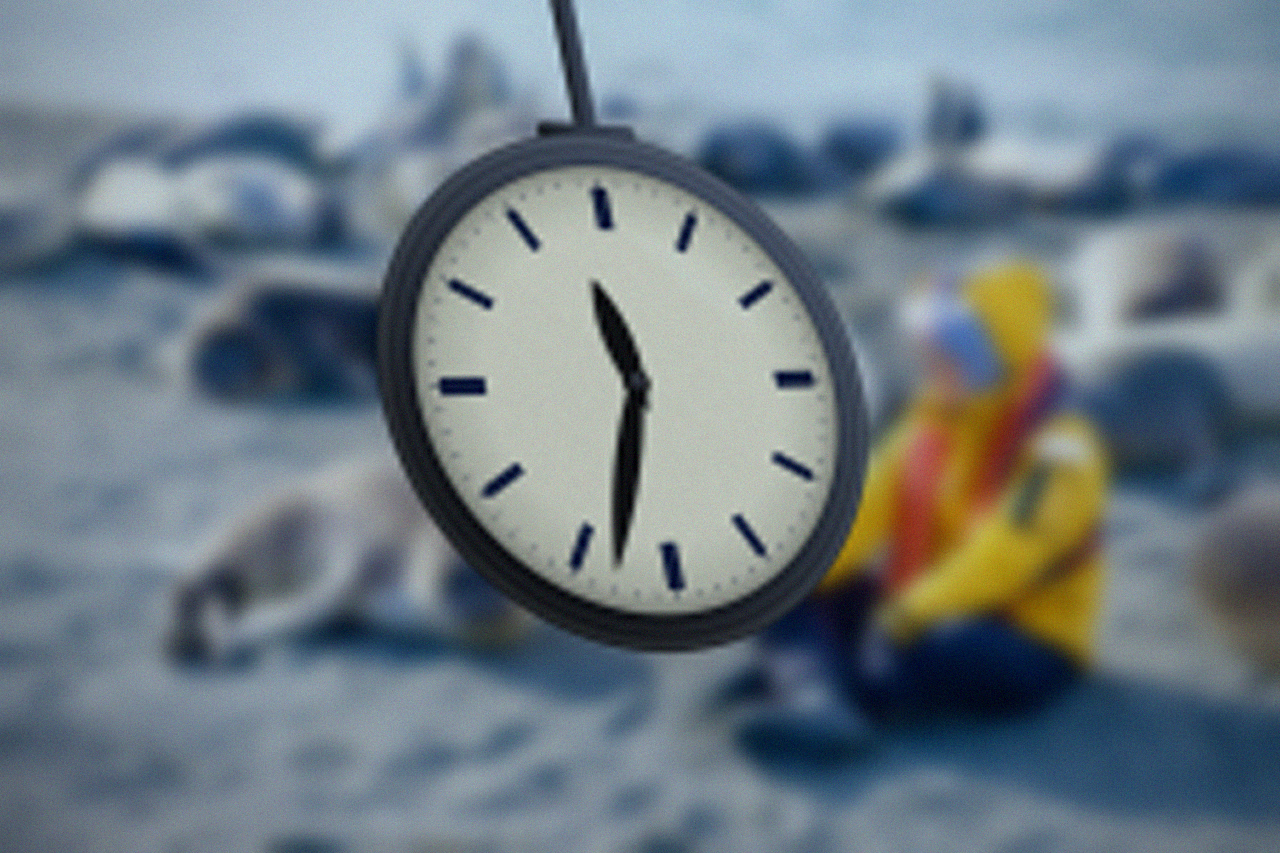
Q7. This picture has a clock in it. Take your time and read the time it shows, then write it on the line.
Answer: 11:33
